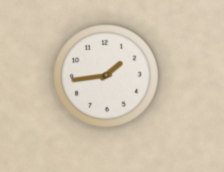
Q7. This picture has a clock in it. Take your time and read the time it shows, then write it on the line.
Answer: 1:44
